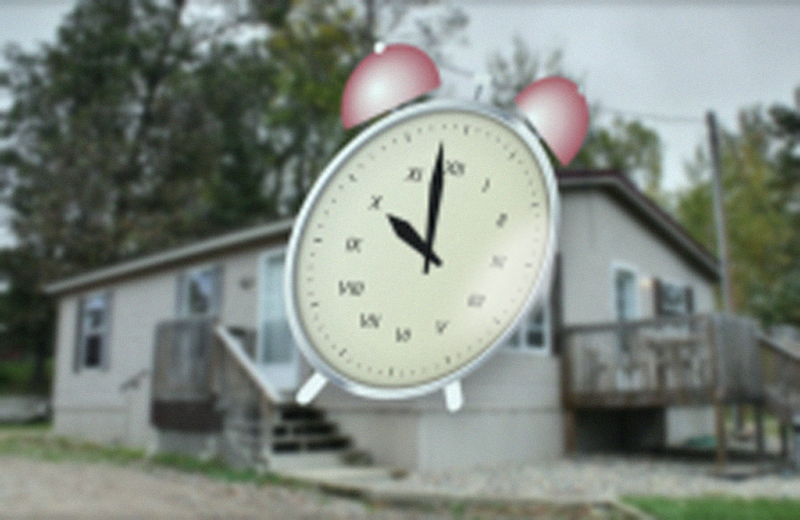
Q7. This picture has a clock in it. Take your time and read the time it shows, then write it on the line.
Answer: 9:58
